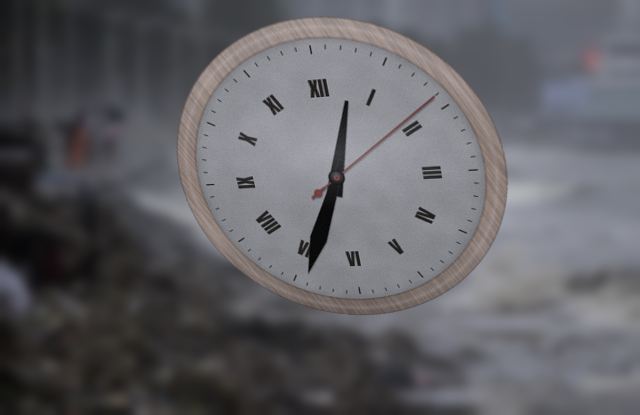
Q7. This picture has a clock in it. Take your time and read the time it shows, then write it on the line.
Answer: 12:34:09
